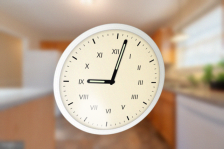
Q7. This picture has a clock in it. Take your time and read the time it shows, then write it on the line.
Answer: 9:02
